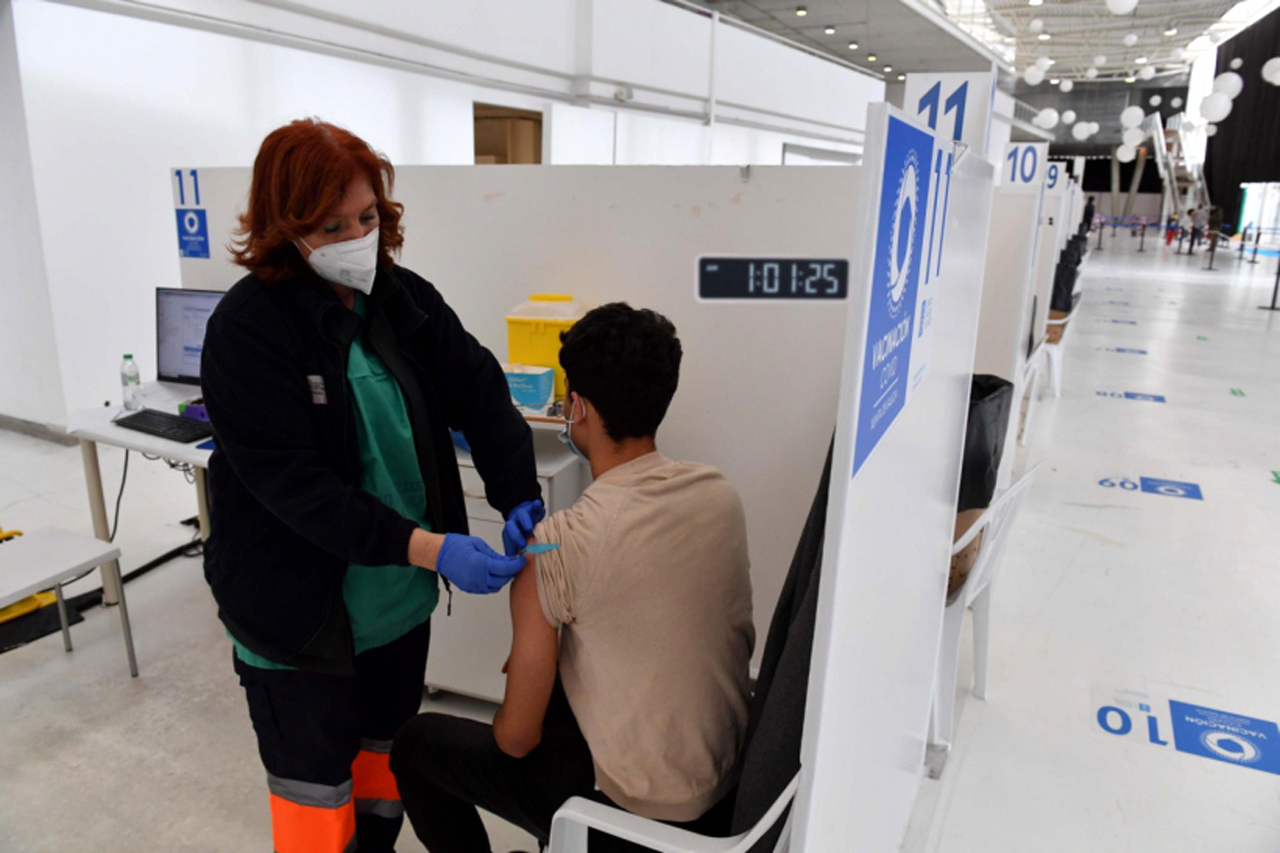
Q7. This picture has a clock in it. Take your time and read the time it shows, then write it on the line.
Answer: 1:01:25
